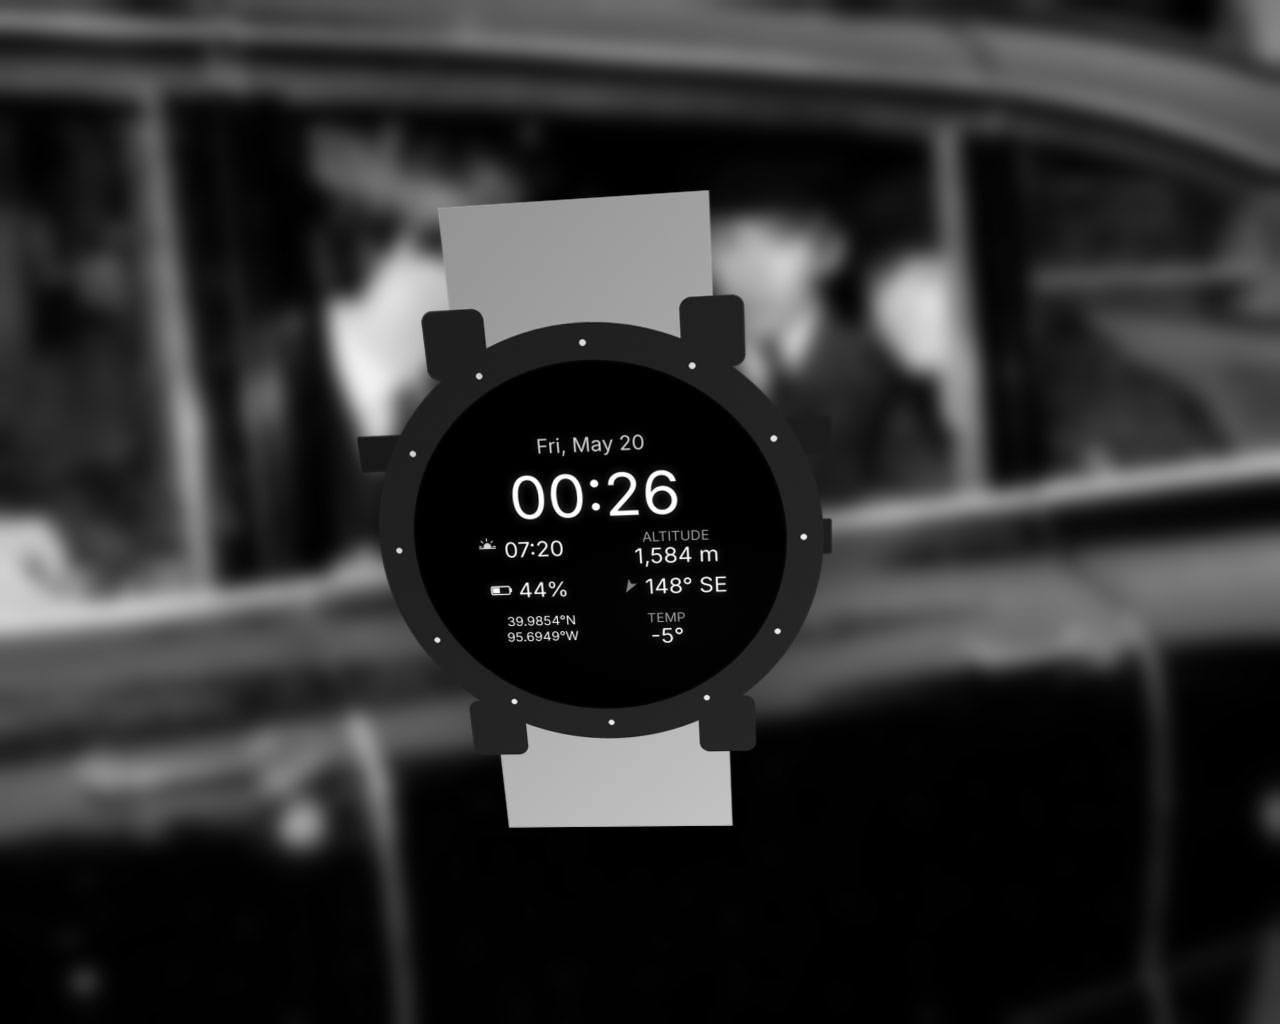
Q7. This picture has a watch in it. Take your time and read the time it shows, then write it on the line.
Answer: 0:26
